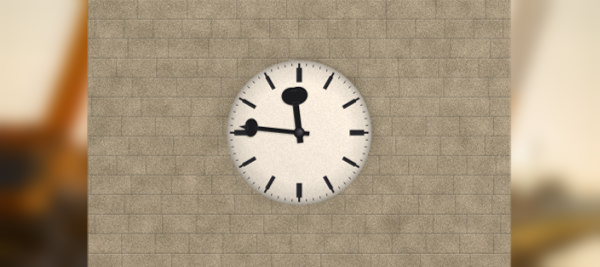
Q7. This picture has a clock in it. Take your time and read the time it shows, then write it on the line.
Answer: 11:46
